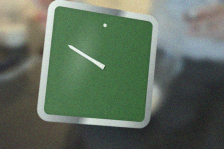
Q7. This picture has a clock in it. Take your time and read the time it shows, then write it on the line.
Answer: 9:49
